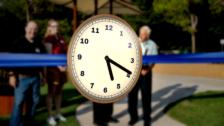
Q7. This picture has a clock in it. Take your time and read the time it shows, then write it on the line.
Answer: 5:19
